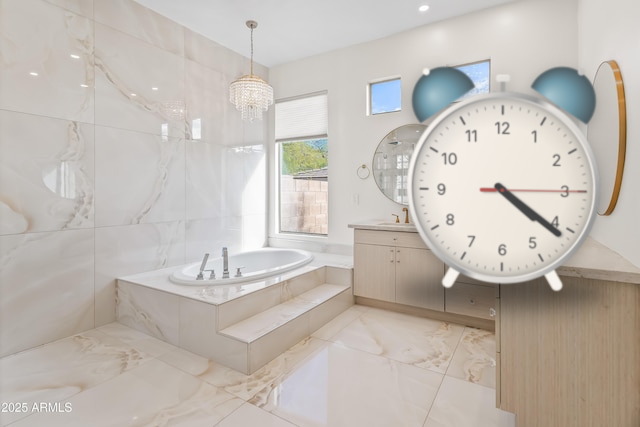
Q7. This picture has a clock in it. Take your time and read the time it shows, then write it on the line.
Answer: 4:21:15
